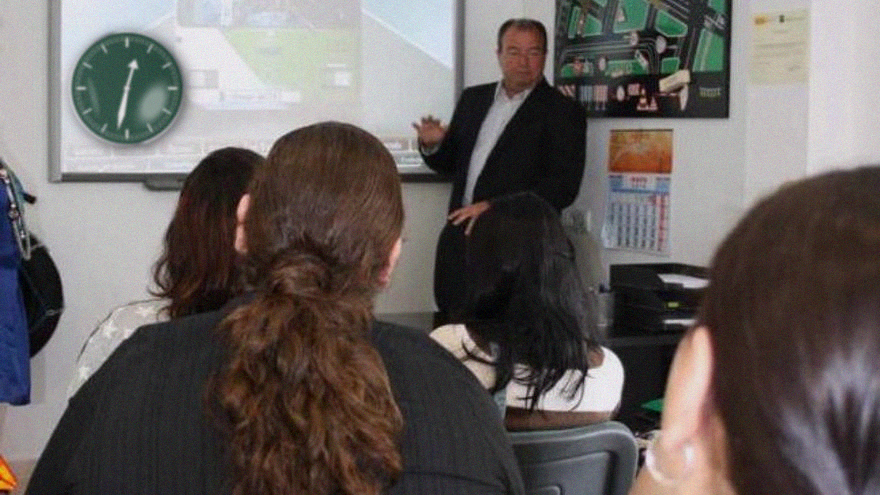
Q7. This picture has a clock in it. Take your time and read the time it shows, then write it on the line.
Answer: 12:32
